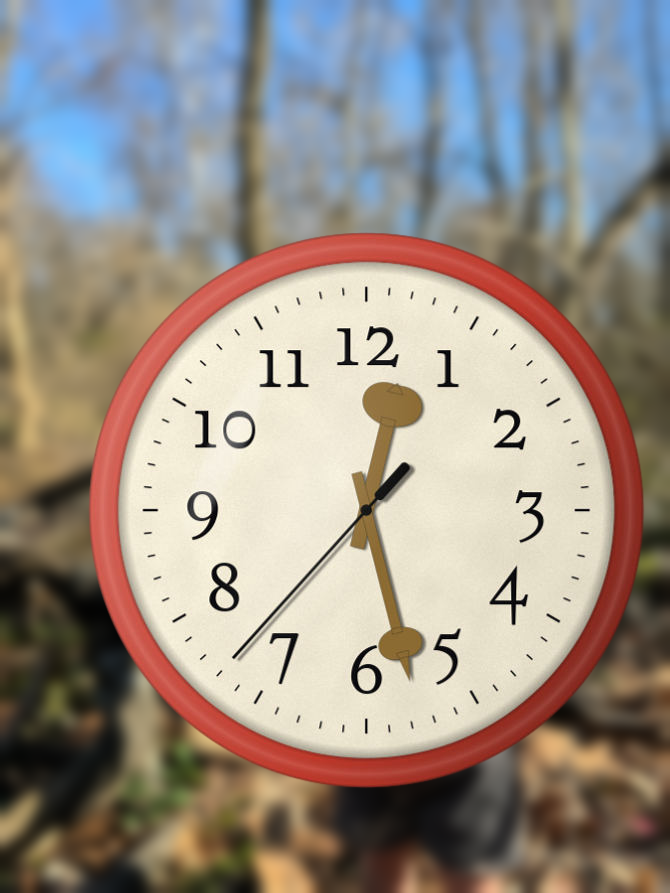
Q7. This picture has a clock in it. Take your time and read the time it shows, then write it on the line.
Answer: 12:27:37
